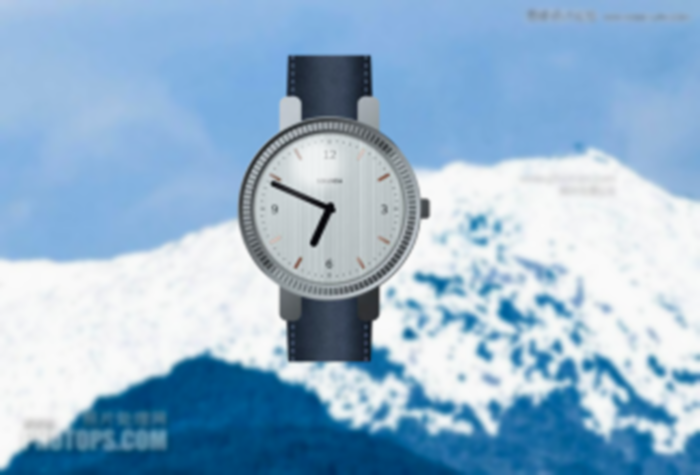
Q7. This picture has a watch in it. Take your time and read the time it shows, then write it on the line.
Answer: 6:49
